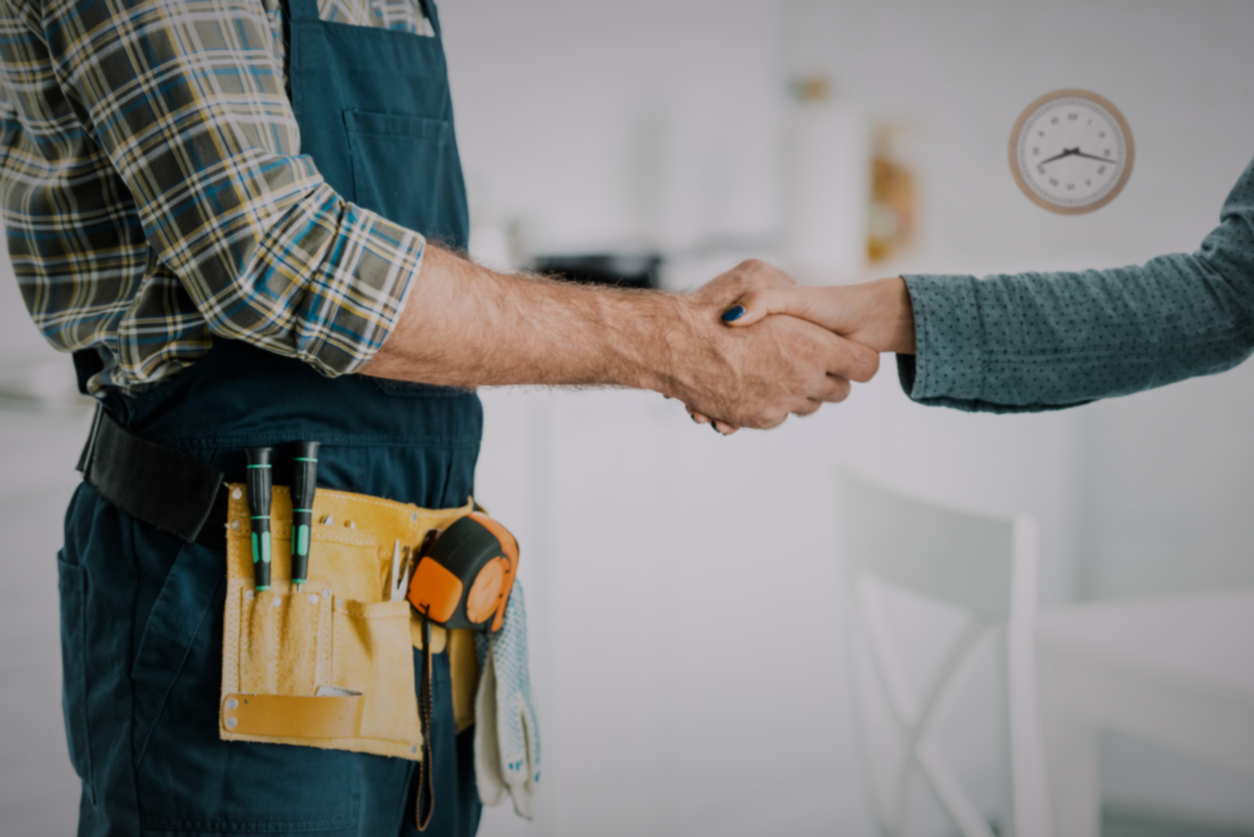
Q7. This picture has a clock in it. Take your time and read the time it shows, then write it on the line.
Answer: 8:17
